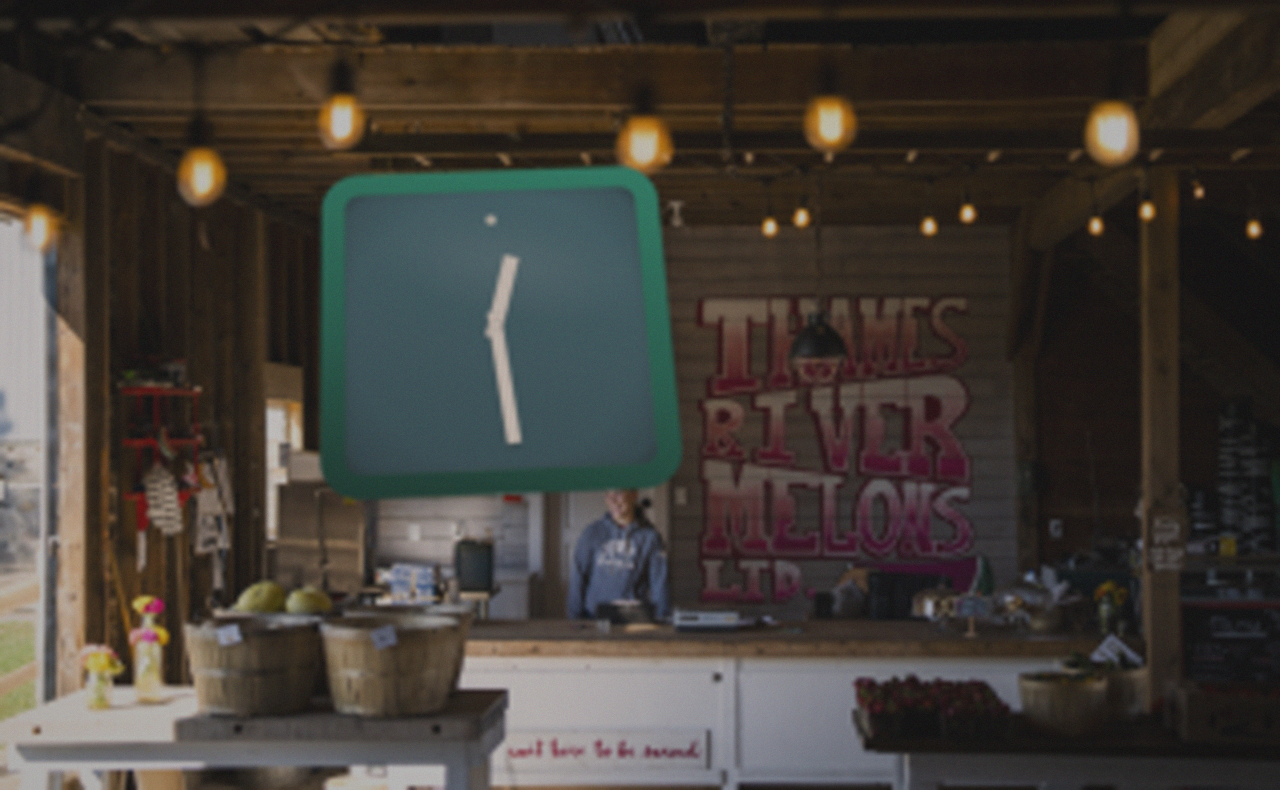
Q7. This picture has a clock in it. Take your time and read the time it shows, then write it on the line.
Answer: 12:29
